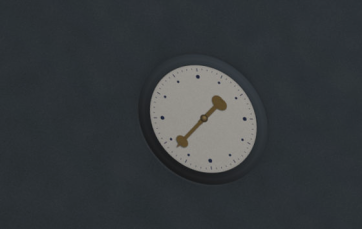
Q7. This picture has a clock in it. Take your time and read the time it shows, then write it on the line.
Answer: 1:38
